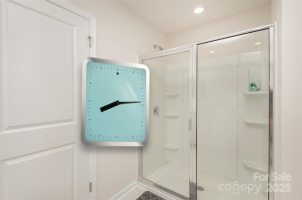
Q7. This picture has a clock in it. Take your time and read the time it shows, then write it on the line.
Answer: 8:14
